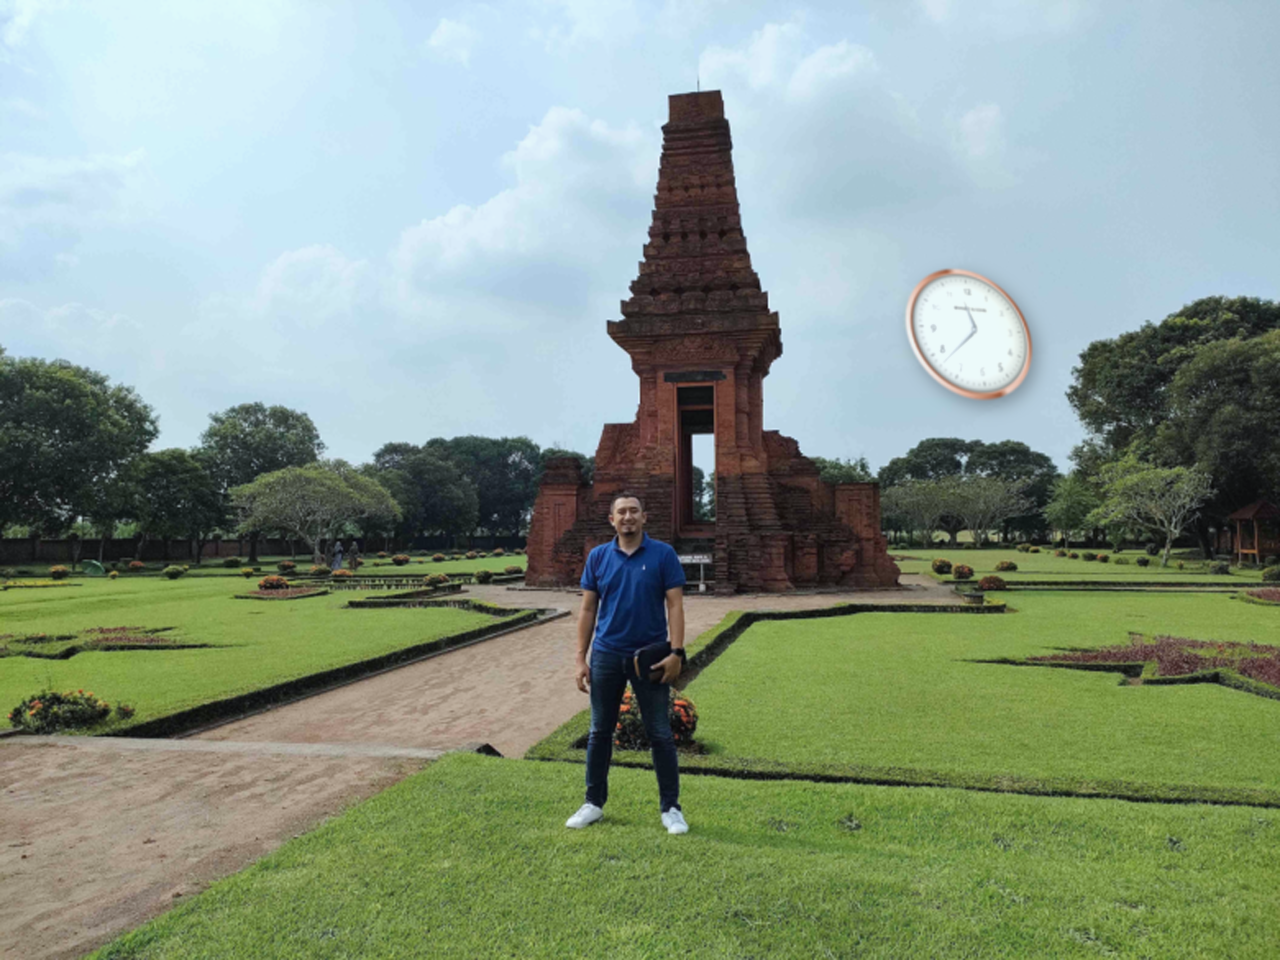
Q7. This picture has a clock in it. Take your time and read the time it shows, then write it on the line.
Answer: 11:38
